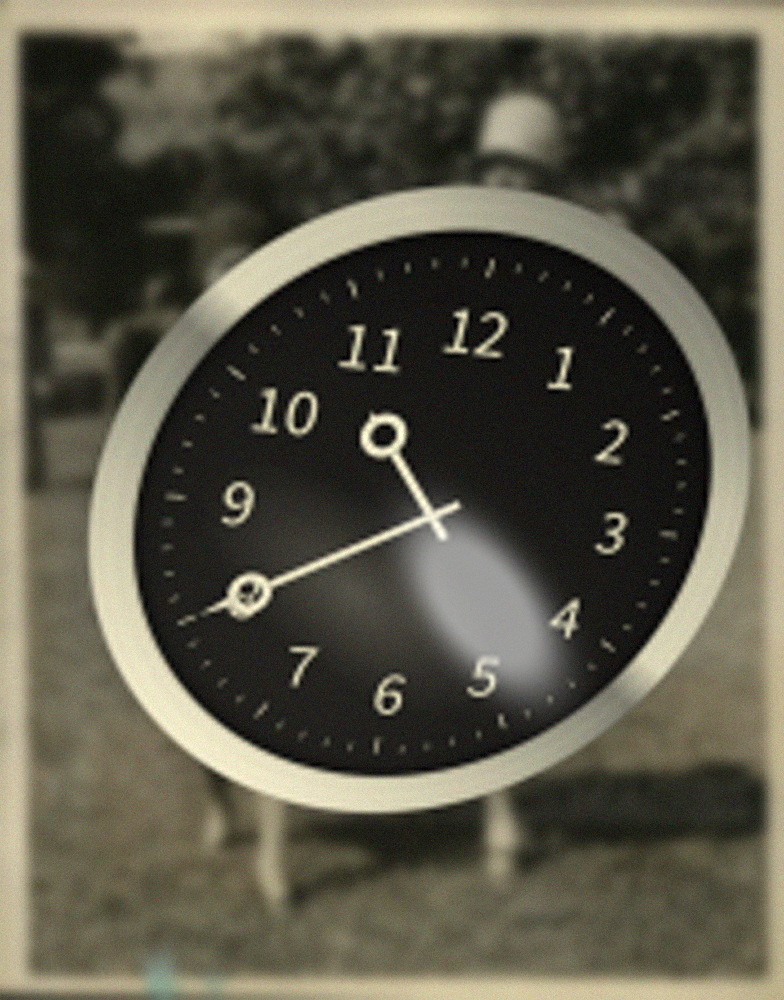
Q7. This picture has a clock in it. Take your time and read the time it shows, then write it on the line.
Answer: 10:40
